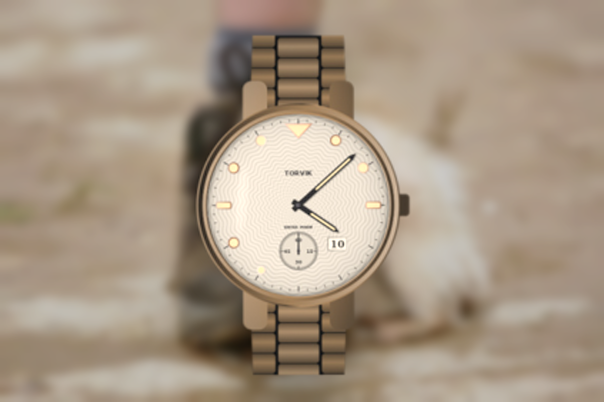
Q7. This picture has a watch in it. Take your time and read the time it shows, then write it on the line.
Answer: 4:08
